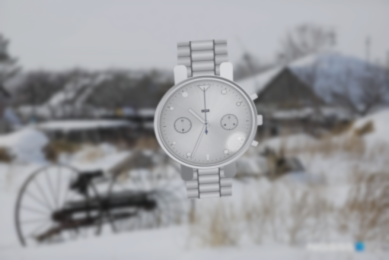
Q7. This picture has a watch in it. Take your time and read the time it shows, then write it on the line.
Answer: 10:34
